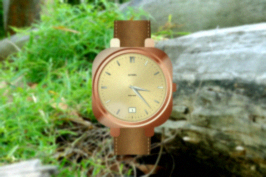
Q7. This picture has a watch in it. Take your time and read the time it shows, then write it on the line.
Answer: 3:23
